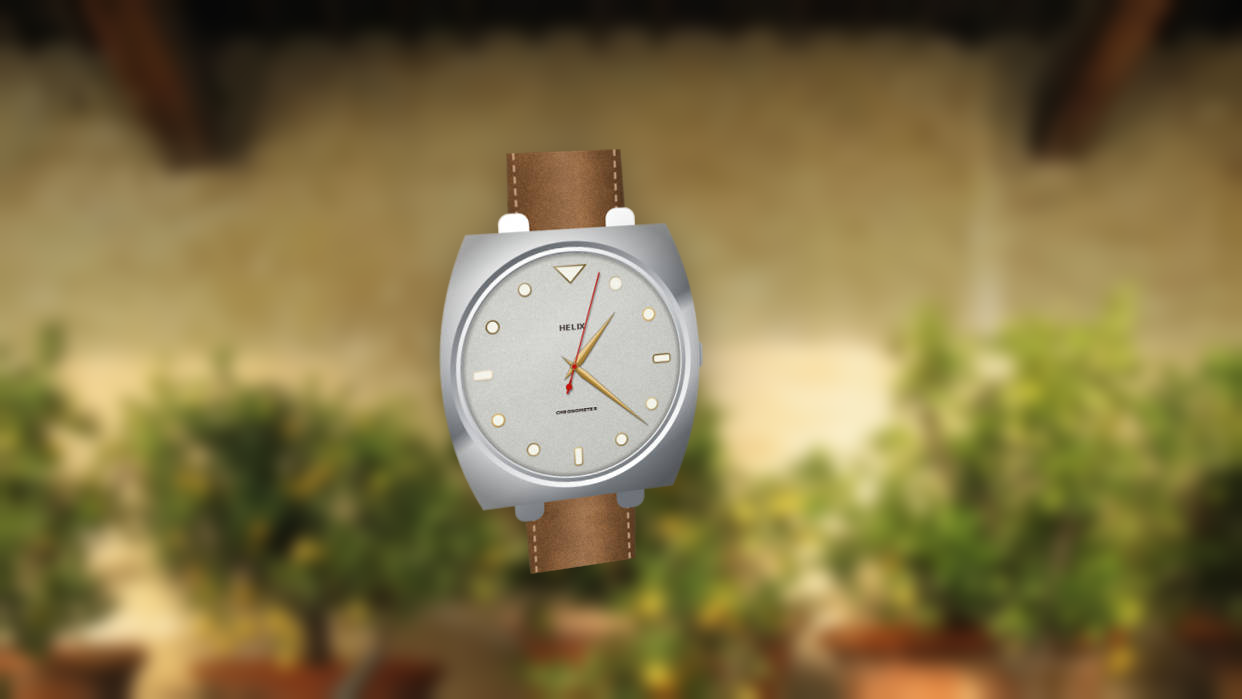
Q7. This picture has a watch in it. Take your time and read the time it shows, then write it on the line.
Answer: 1:22:03
